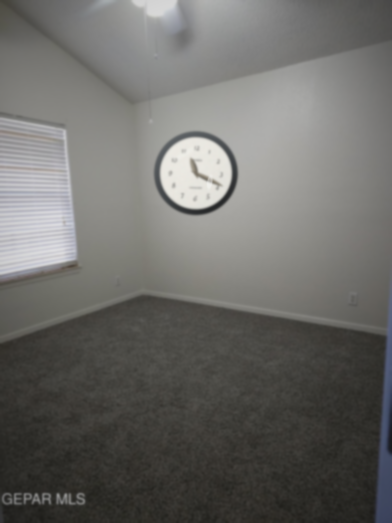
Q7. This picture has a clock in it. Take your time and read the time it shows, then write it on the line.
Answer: 11:19
